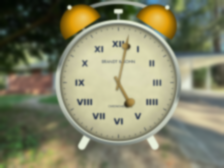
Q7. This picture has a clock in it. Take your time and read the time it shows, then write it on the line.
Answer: 5:02
